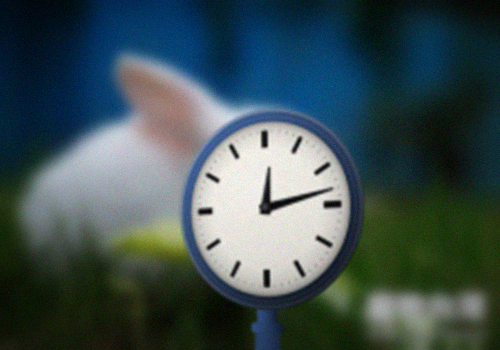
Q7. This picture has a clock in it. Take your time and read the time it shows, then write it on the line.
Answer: 12:13
